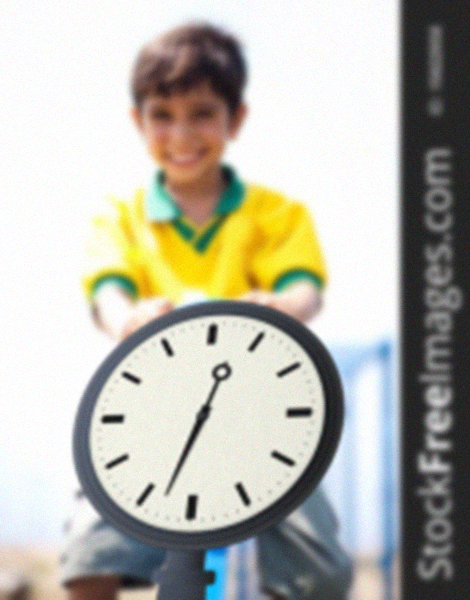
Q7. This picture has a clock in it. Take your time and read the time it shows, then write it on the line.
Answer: 12:33
